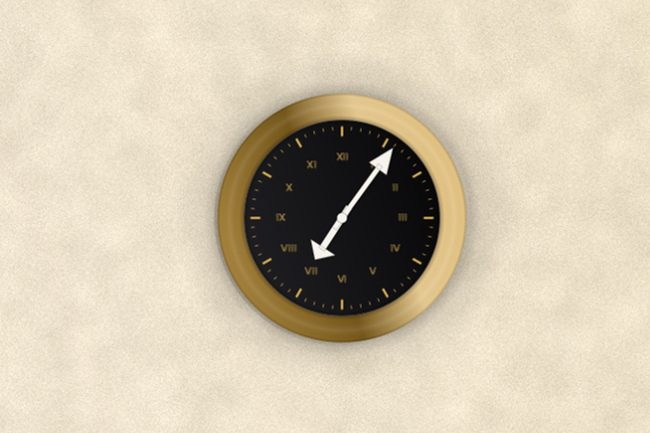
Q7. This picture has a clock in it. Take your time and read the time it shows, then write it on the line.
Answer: 7:06
